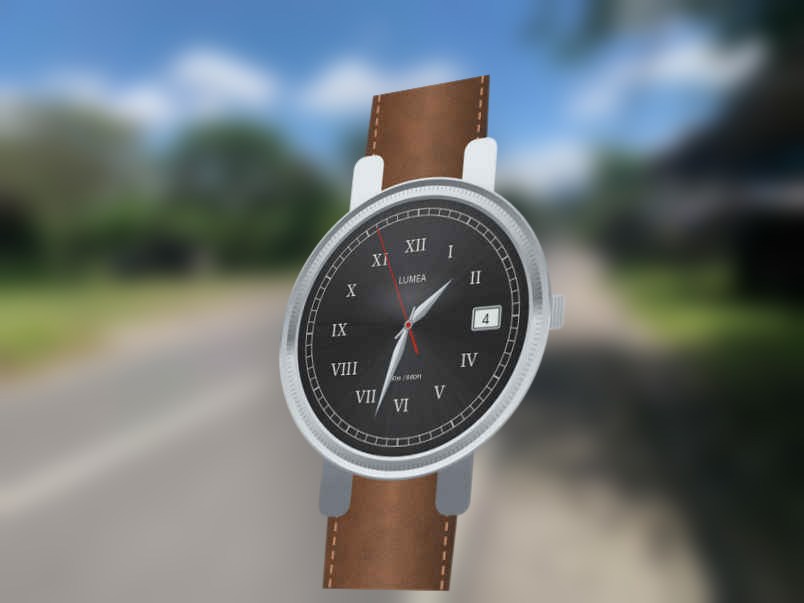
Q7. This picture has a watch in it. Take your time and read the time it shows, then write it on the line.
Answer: 1:32:56
